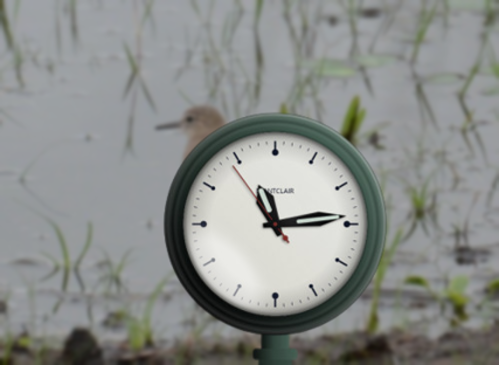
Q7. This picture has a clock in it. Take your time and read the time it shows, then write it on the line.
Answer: 11:13:54
